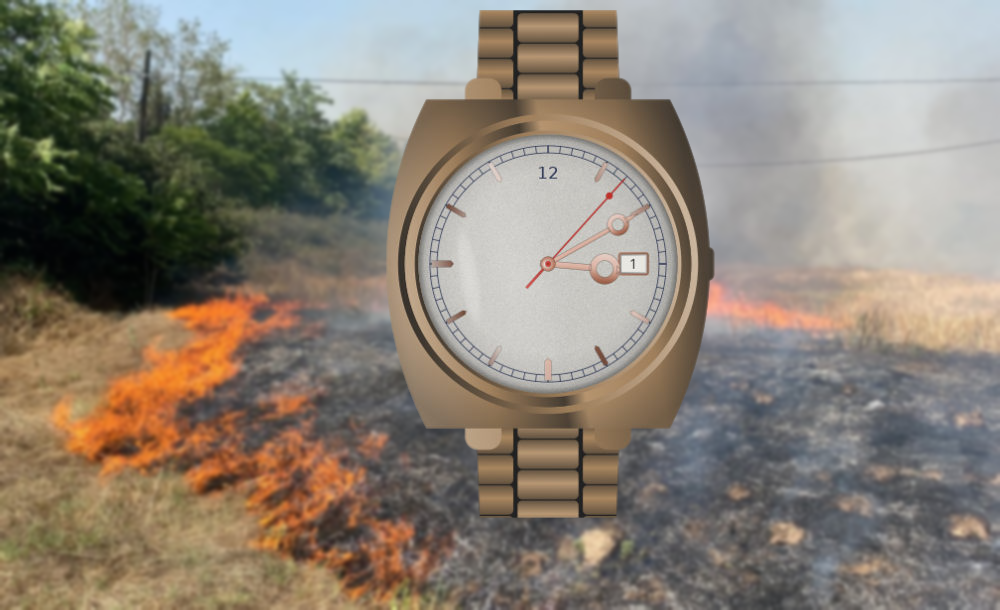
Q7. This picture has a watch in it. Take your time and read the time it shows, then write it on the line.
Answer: 3:10:07
